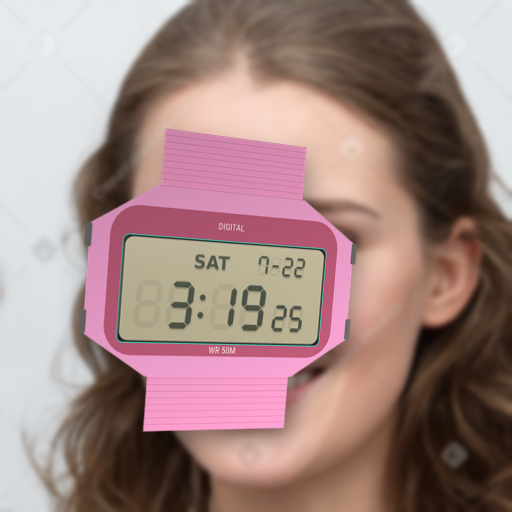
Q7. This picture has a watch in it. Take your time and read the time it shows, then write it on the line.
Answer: 3:19:25
